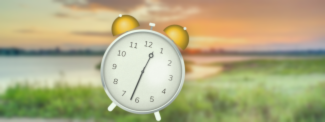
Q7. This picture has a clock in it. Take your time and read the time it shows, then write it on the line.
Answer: 12:32
